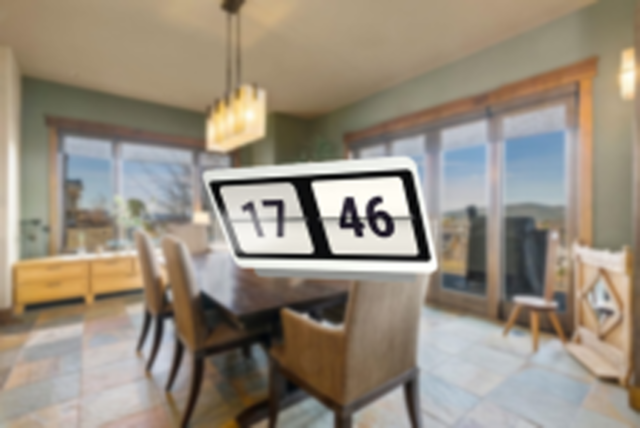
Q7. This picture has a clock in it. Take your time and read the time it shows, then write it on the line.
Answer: 17:46
